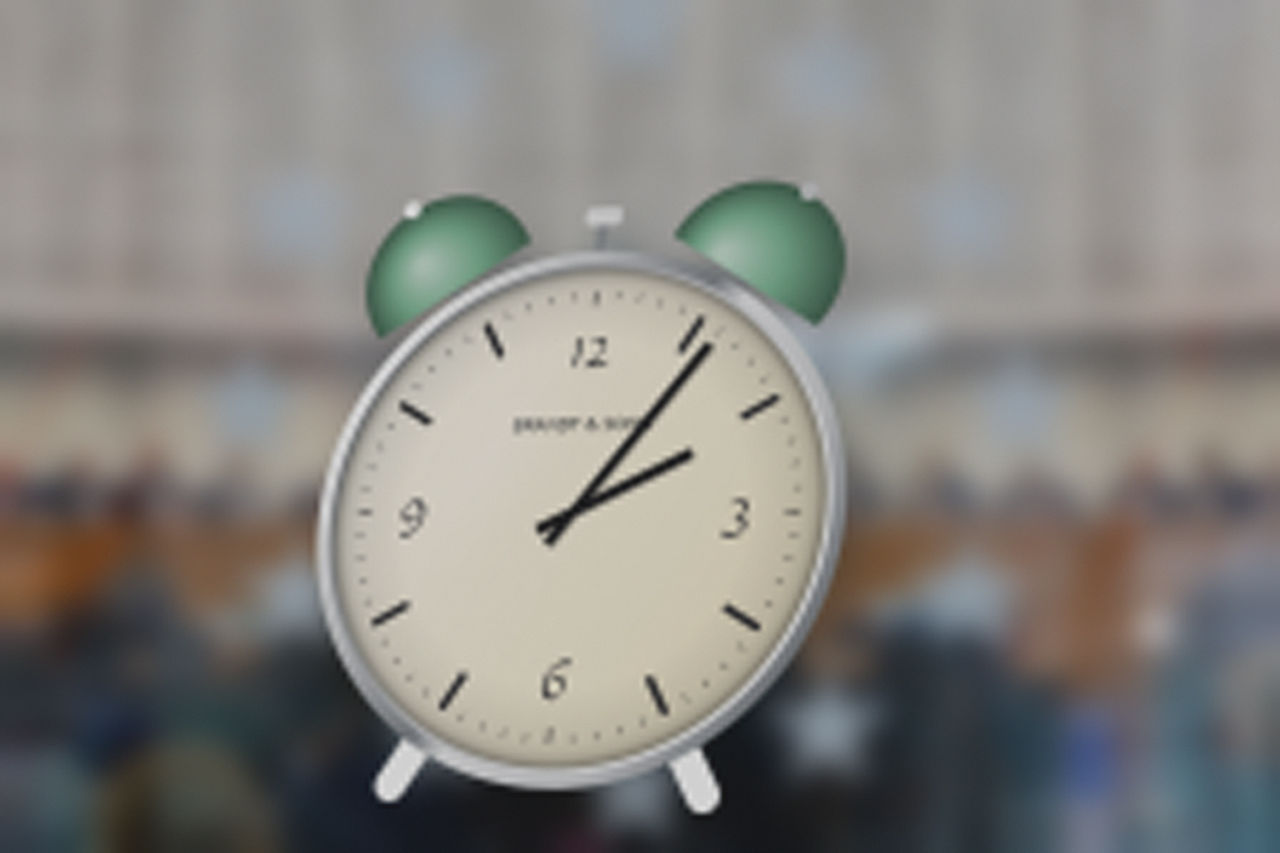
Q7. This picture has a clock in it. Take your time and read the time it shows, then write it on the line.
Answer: 2:06
